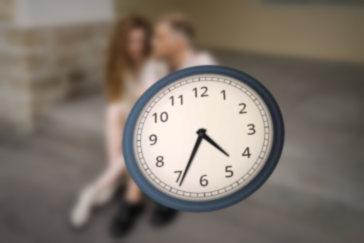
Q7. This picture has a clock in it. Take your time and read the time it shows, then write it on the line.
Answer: 4:34
